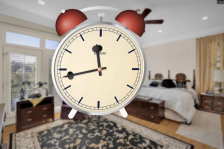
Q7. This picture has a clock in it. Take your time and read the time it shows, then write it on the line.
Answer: 11:43
